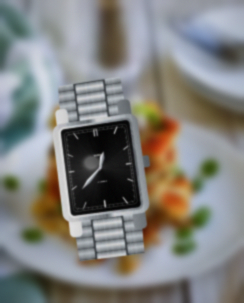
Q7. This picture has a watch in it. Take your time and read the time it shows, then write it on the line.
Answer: 12:38
